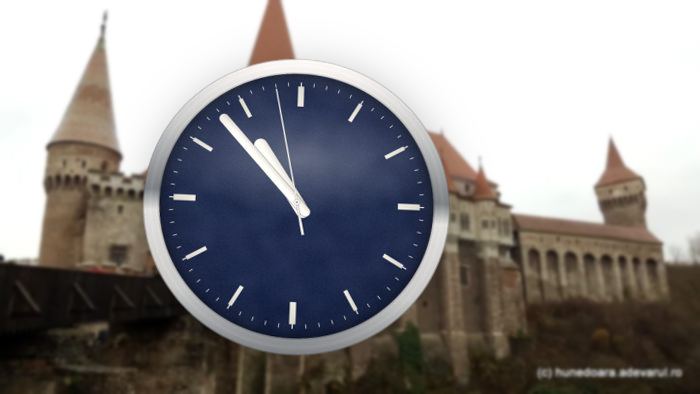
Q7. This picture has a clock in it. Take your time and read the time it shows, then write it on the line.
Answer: 10:52:58
